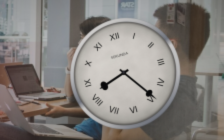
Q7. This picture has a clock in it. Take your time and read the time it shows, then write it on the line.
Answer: 8:24
